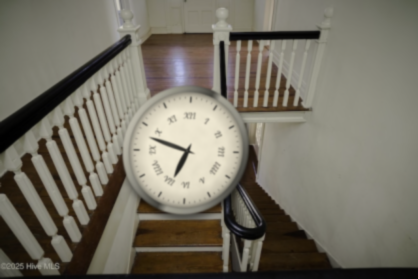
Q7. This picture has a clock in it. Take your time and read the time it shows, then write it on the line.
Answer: 6:48
